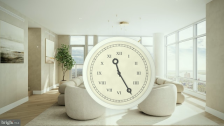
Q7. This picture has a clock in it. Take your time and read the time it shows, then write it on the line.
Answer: 11:25
